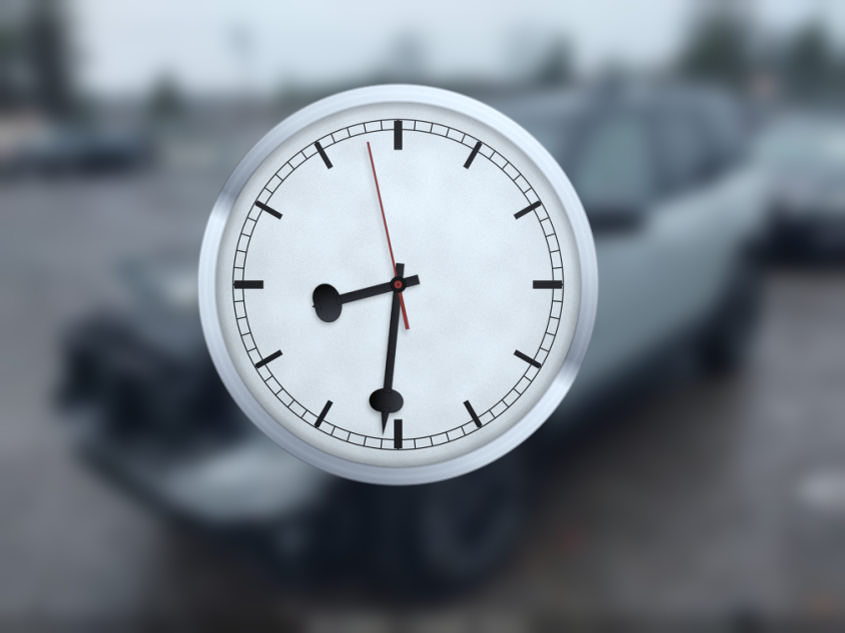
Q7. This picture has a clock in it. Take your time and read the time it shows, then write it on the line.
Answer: 8:30:58
